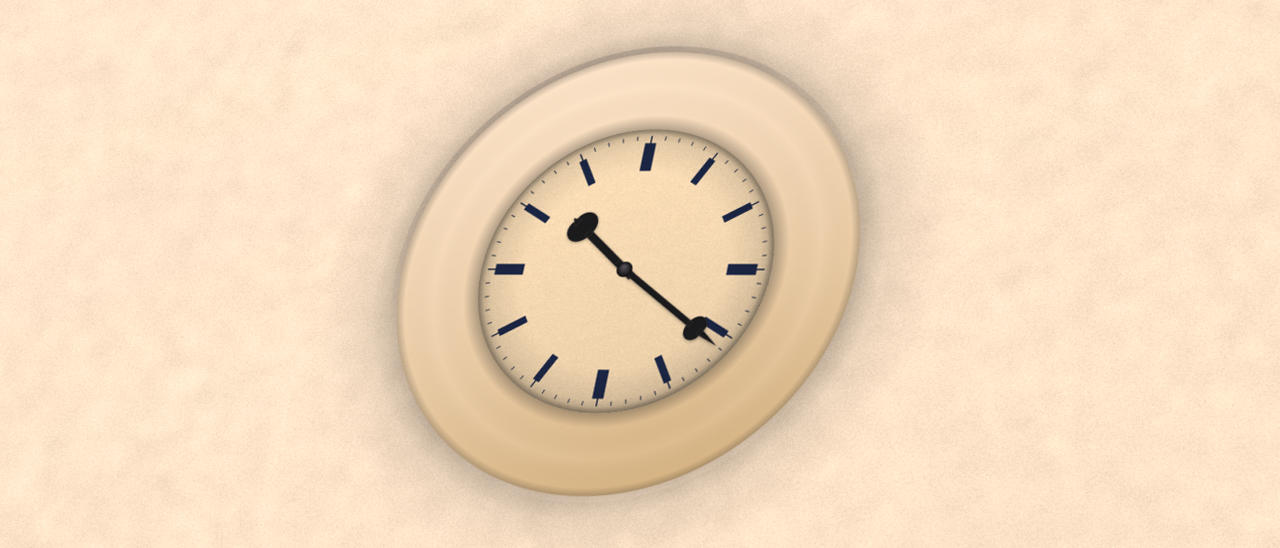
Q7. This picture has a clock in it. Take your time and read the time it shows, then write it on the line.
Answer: 10:21
